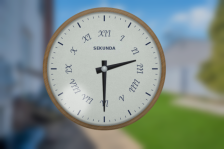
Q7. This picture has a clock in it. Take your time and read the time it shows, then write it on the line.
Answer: 2:30
